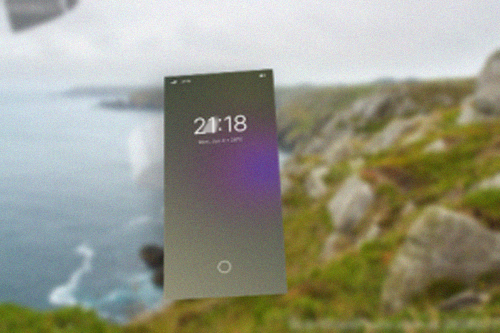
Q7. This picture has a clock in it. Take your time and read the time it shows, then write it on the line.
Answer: 21:18
